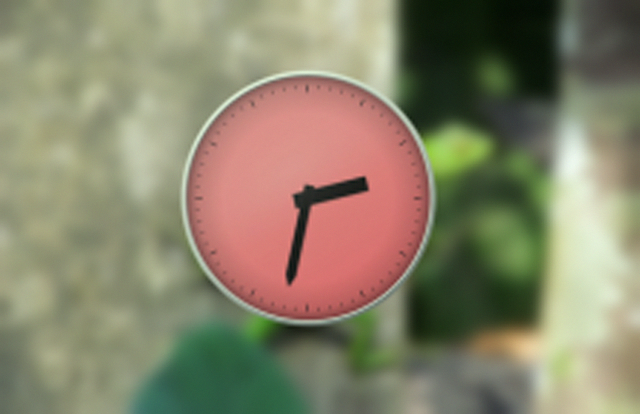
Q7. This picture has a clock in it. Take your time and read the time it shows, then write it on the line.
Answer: 2:32
